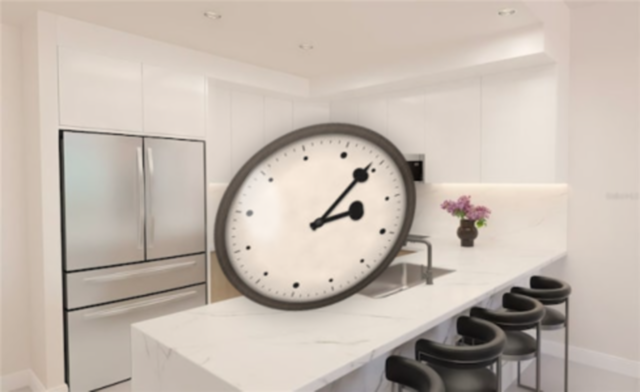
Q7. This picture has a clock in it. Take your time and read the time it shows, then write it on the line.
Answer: 2:04
